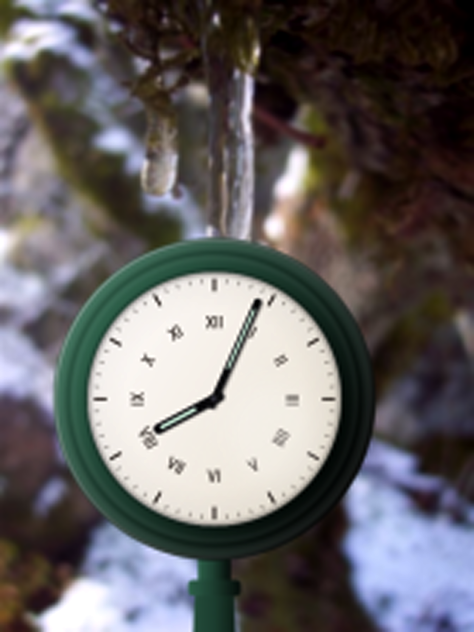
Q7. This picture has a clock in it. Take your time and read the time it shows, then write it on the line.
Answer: 8:04
